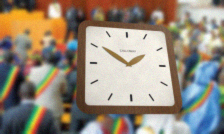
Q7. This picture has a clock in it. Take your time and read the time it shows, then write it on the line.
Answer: 1:51
